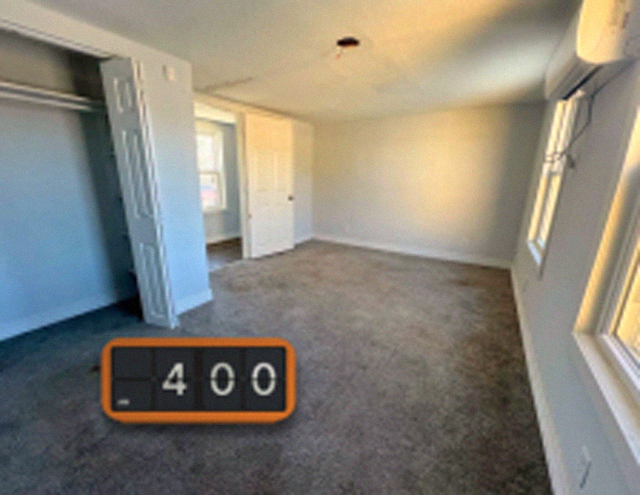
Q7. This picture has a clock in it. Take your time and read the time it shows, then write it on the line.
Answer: 4:00
